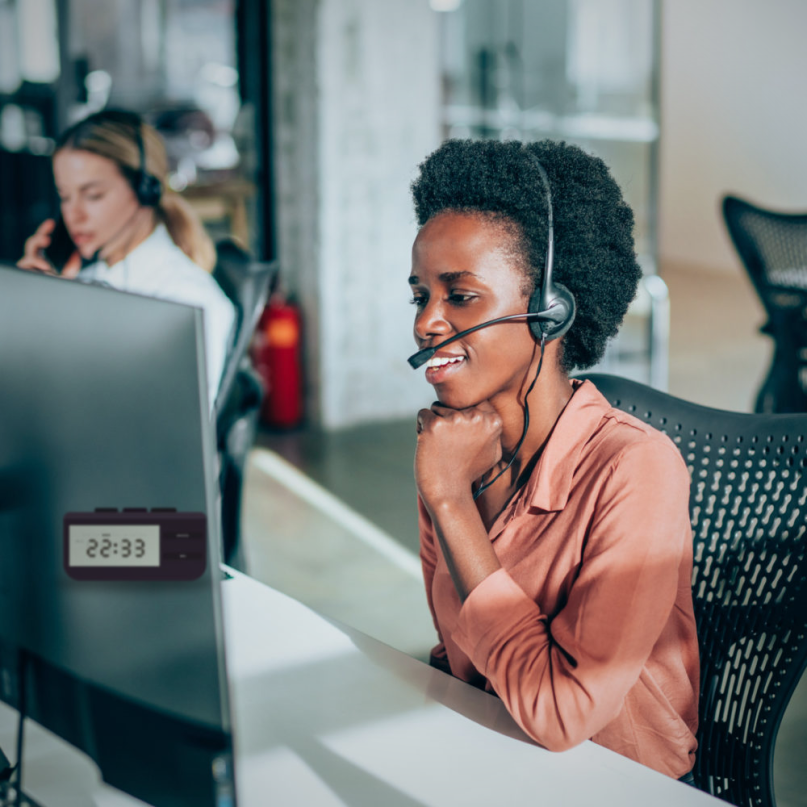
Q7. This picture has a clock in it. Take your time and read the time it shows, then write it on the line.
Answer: 22:33
